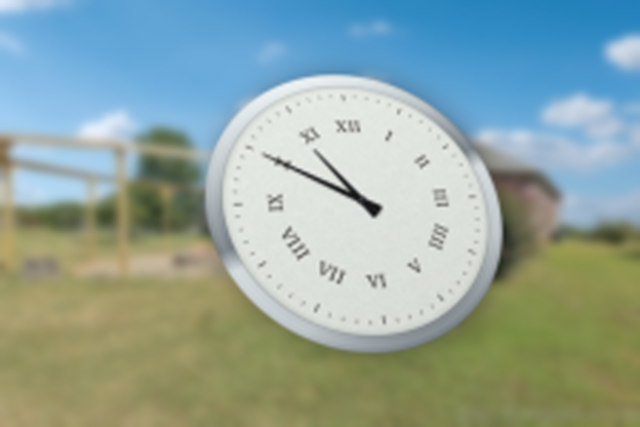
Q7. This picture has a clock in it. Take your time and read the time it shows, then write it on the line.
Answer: 10:50
